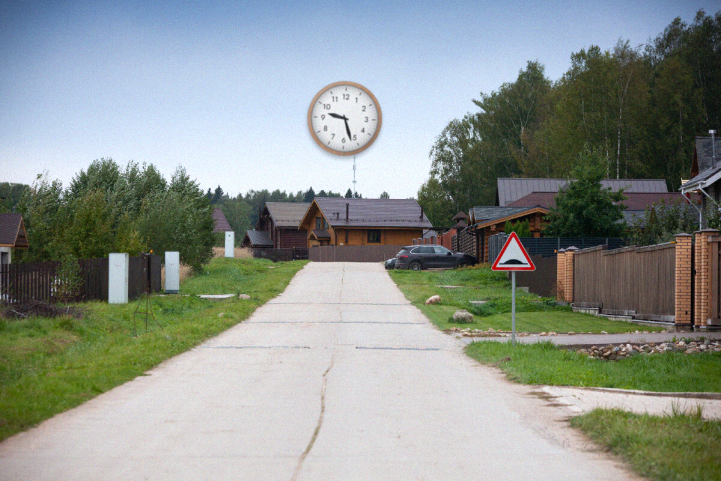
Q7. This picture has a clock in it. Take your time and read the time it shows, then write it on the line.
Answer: 9:27
